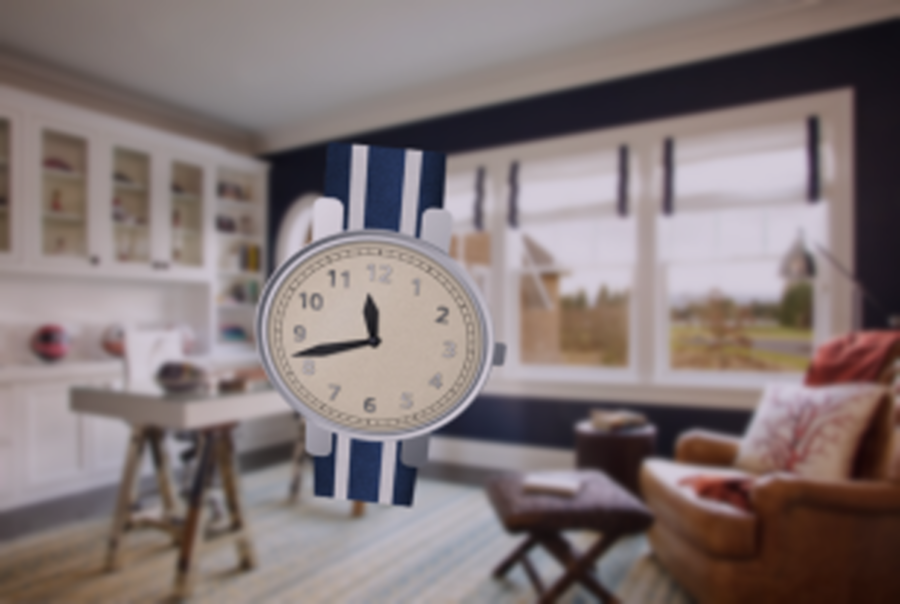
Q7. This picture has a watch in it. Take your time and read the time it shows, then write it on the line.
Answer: 11:42
